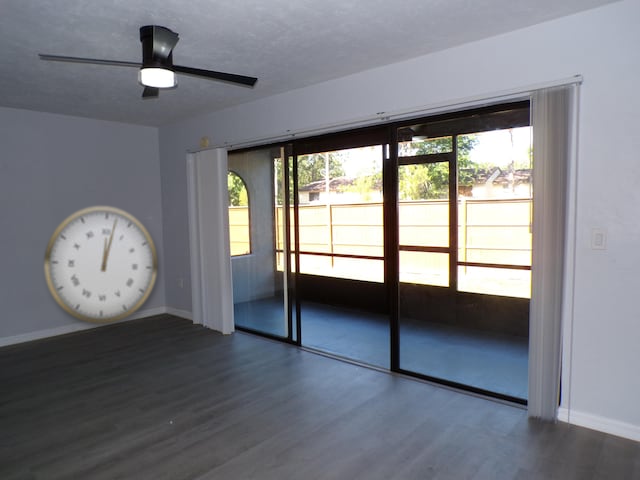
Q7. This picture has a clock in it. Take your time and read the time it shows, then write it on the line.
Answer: 12:02
